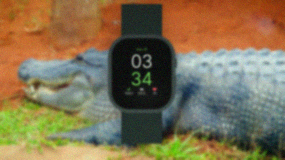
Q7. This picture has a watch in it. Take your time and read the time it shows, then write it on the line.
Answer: 3:34
